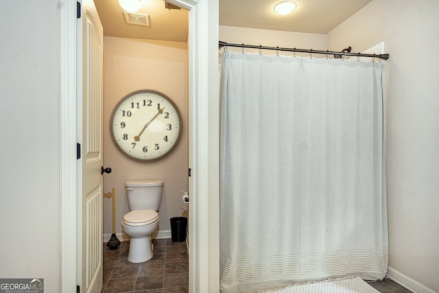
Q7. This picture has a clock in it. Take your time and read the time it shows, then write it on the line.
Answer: 7:07
